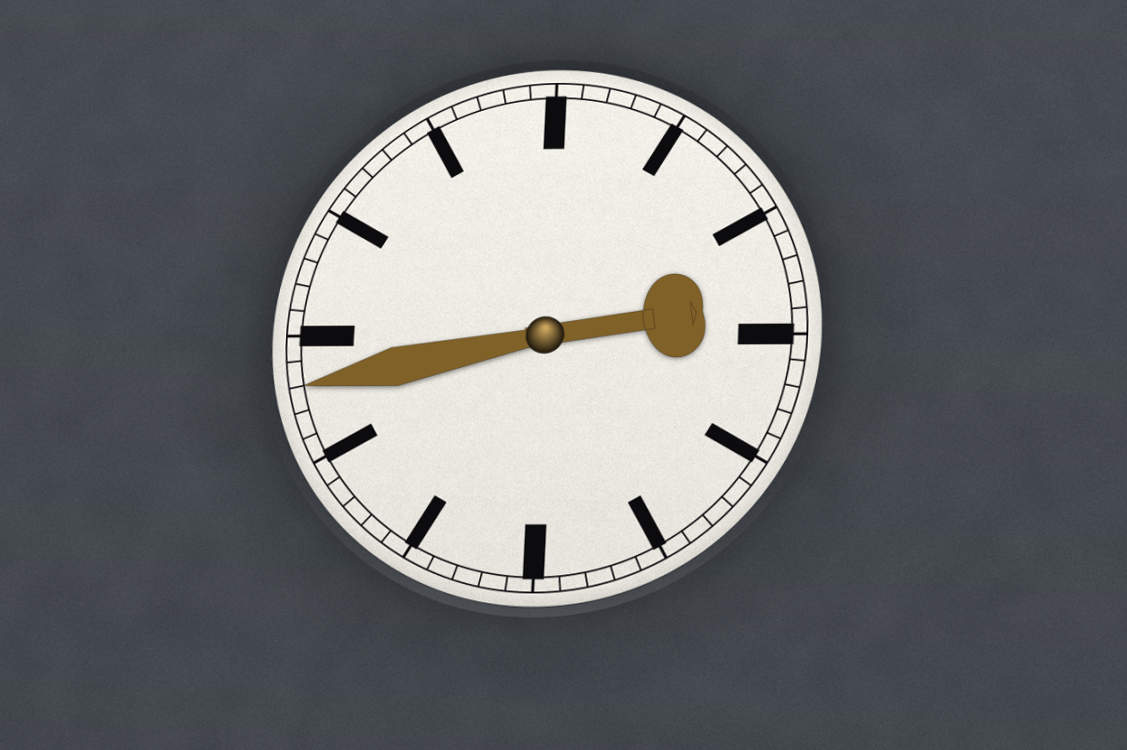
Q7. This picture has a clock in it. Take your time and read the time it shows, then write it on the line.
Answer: 2:43
